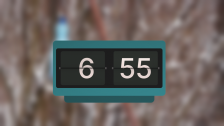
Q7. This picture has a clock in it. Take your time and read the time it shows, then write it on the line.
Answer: 6:55
